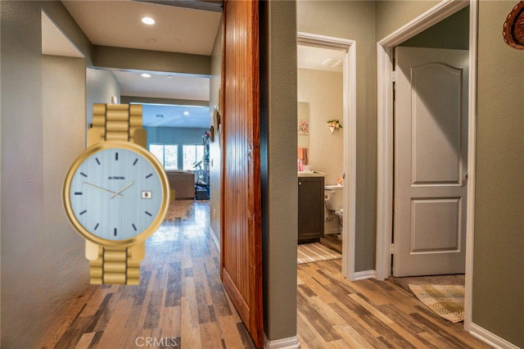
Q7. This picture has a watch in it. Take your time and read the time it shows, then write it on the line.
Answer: 1:48
